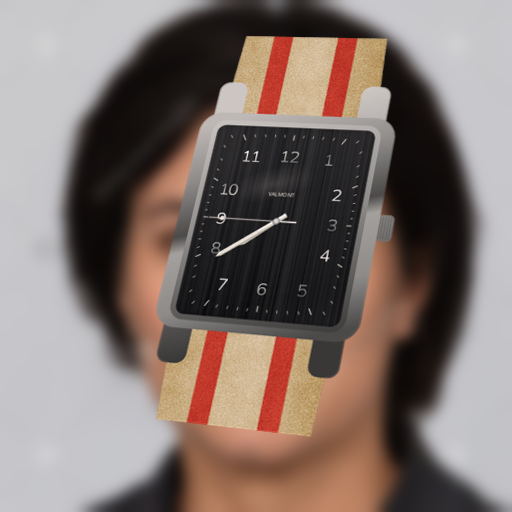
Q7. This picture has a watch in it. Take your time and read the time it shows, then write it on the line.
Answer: 7:38:45
